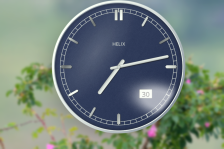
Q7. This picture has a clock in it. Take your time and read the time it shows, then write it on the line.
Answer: 7:13
